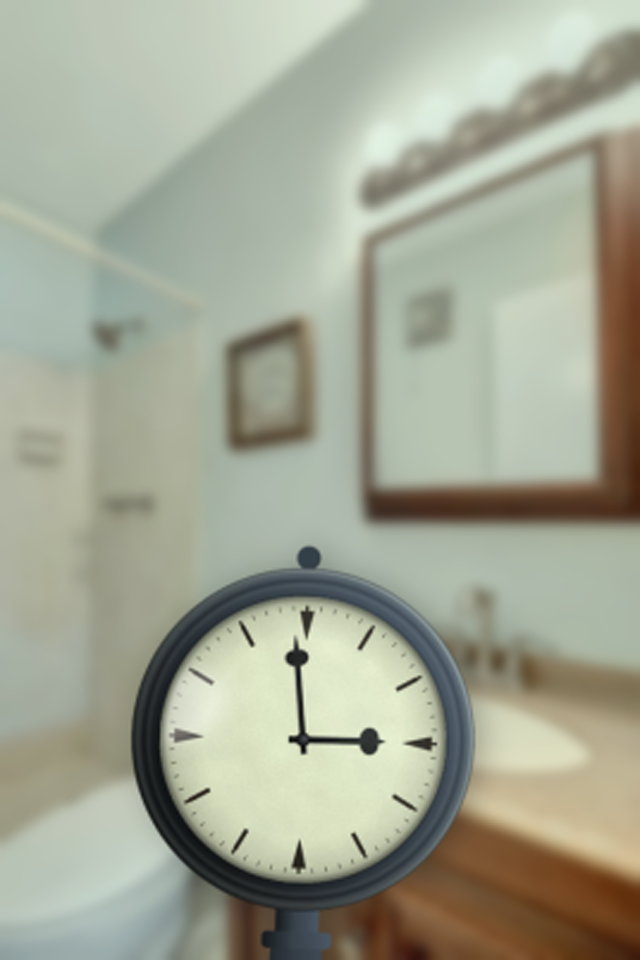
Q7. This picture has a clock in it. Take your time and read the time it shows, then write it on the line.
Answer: 2:59
